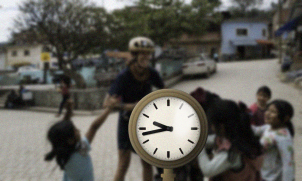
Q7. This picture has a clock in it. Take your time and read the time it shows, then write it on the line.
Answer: 9:43
